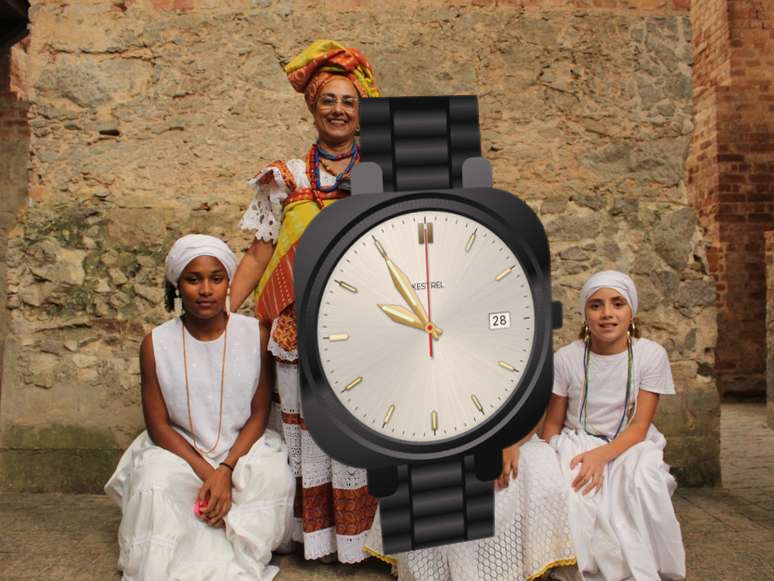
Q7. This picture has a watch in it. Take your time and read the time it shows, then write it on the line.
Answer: 9:55:00
